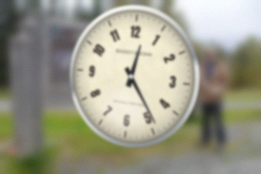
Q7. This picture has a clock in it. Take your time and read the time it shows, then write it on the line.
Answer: 12:24
